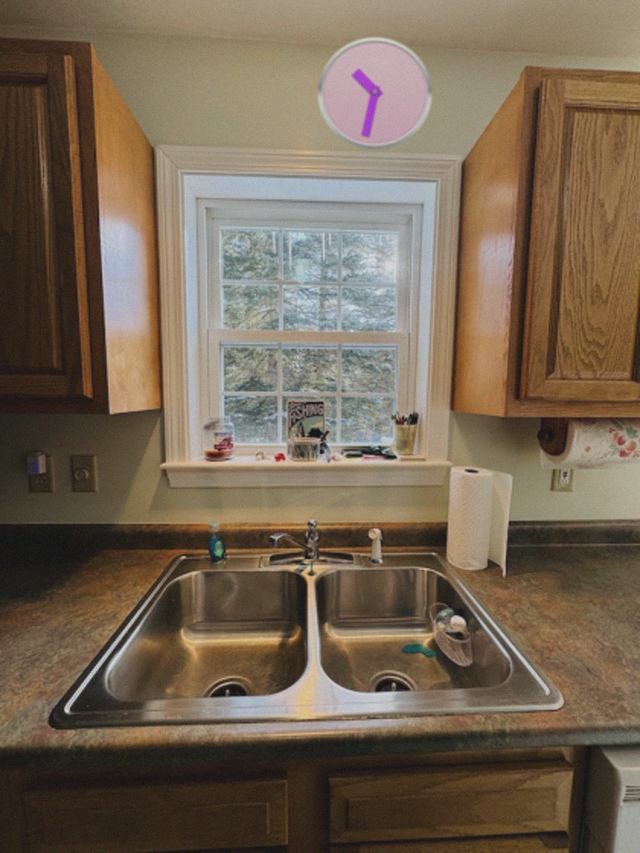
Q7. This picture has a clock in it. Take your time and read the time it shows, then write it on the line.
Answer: 10:32
